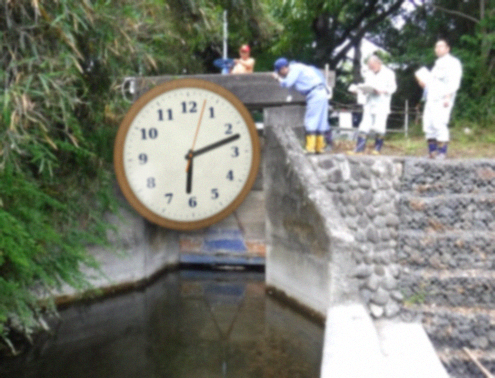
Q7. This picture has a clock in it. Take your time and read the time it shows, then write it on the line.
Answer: 6:12:03
